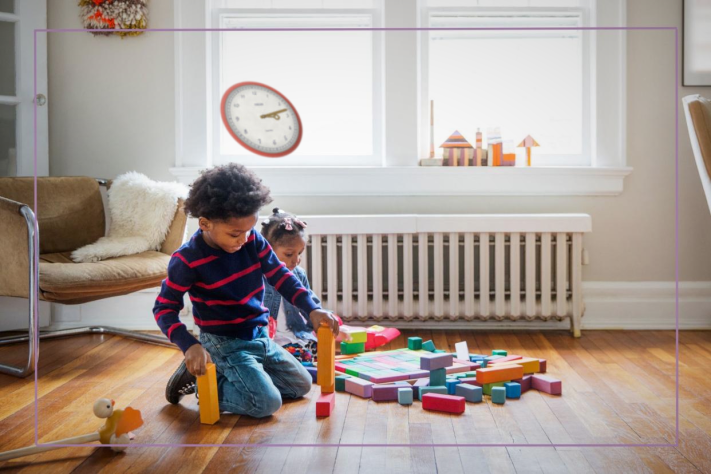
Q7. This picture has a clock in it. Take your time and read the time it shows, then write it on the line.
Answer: 3:13
